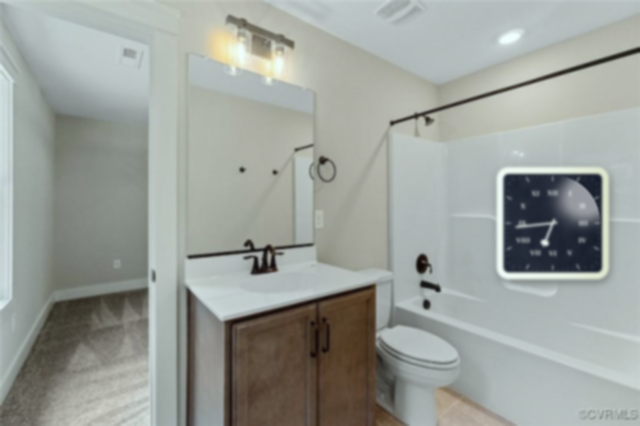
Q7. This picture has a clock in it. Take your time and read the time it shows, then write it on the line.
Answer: 6:44
